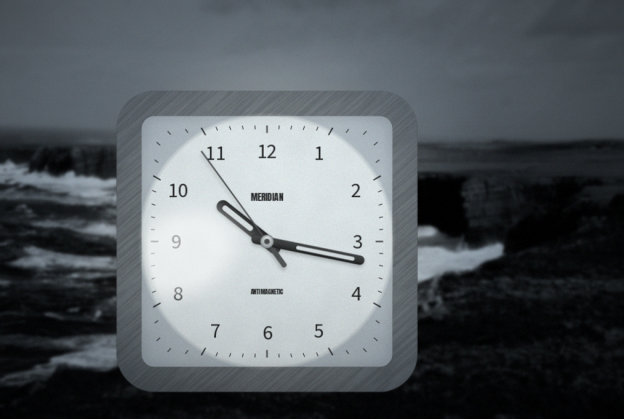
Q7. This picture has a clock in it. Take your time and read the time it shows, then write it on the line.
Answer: 10:16:54
